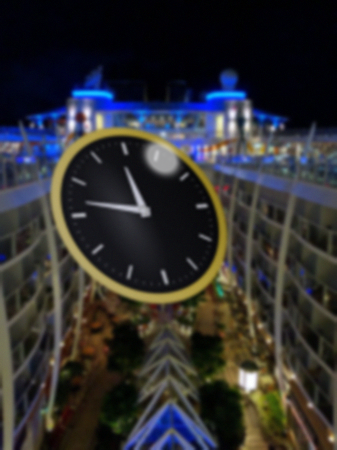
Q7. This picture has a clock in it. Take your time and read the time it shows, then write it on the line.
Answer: 11:47
